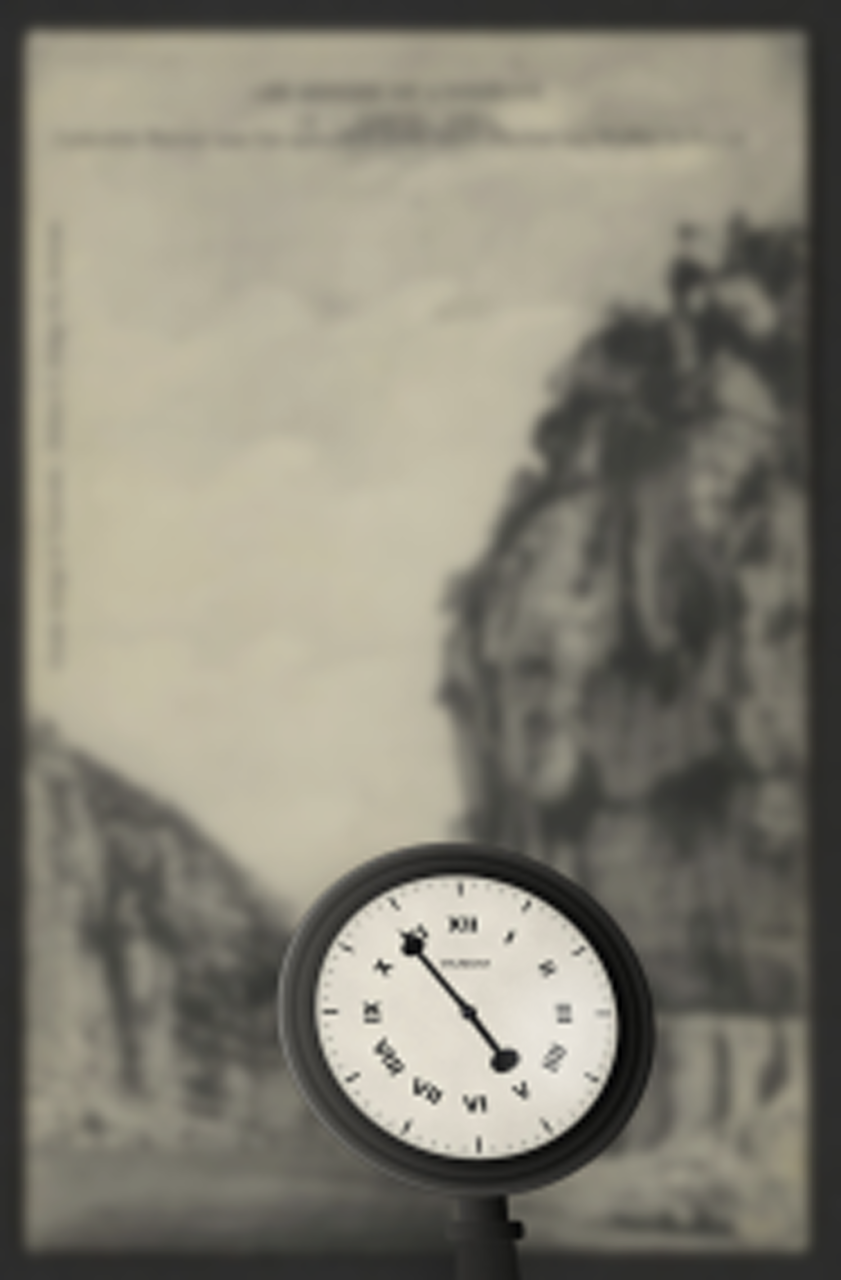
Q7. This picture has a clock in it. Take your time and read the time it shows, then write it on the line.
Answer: 4:54
